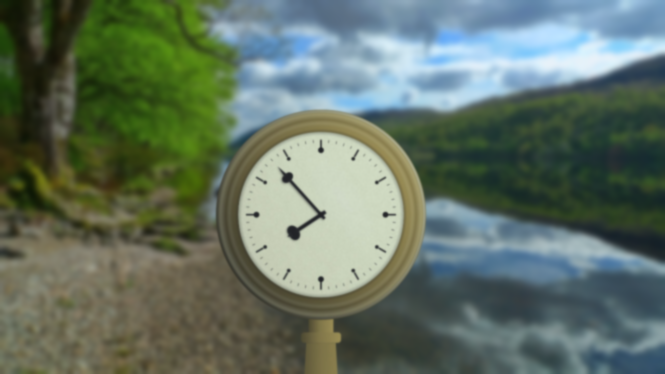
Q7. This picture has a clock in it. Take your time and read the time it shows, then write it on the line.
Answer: 7:53
